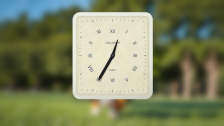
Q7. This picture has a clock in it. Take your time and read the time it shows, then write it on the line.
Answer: 12:35
